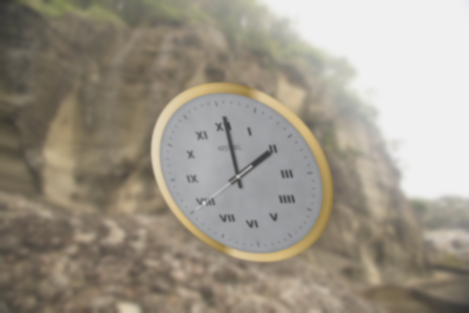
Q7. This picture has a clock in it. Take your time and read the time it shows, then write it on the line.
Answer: 2:00:40
